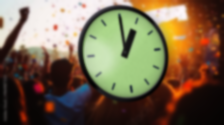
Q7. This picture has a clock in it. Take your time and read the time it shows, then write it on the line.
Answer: 1:00
